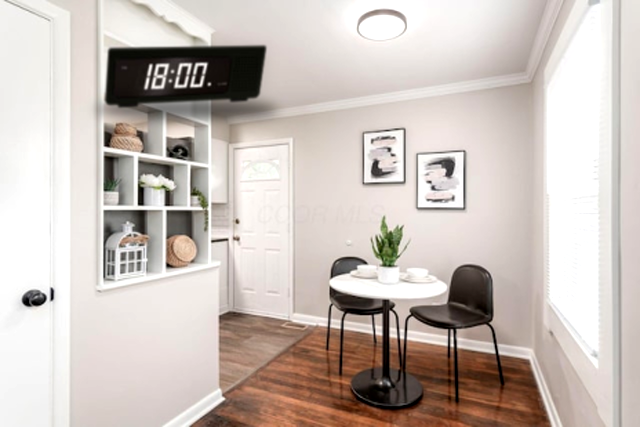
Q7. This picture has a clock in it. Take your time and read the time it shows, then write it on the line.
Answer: 18:00
